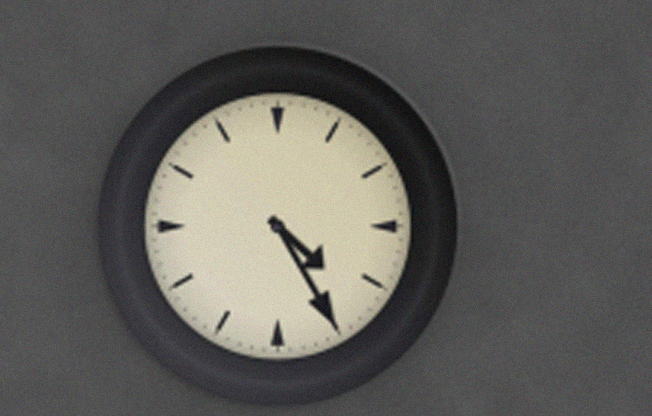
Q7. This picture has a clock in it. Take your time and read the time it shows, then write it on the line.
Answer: 4:25
